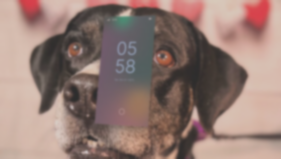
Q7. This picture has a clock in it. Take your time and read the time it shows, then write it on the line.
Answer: 5:58
